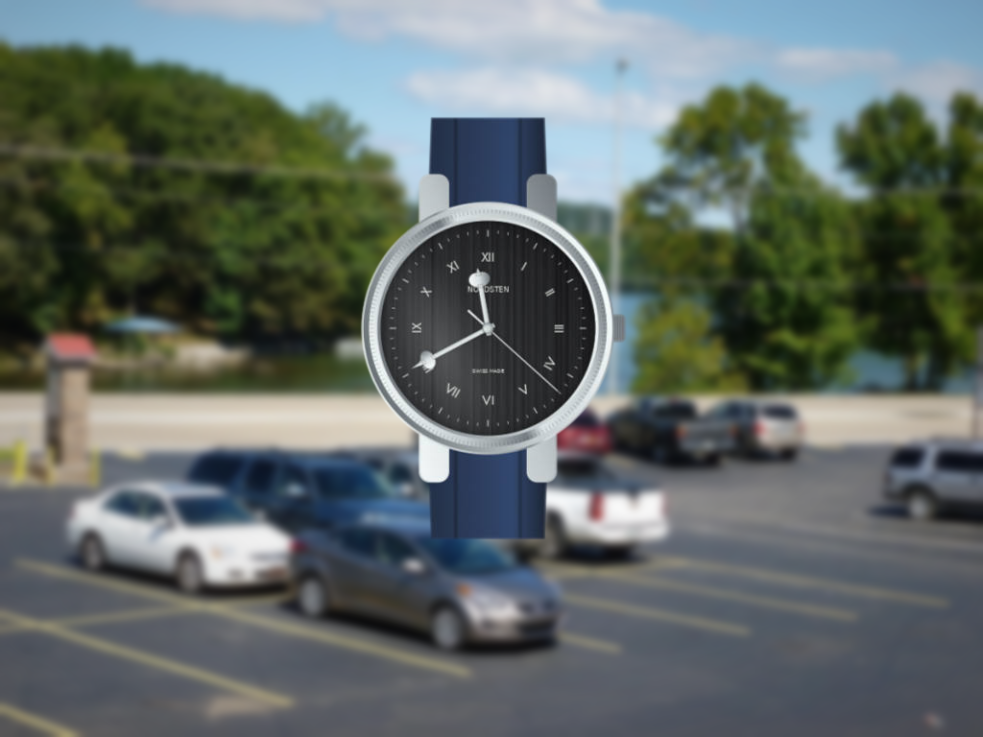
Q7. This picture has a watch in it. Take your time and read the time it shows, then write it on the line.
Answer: 11:40:22
